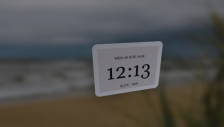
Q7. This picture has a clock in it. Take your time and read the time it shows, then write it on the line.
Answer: 12:13
